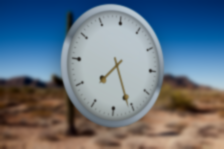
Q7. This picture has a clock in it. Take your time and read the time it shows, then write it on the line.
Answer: 7:26
